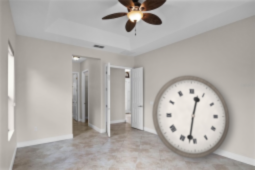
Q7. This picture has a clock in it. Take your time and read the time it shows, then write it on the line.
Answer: 12:32
